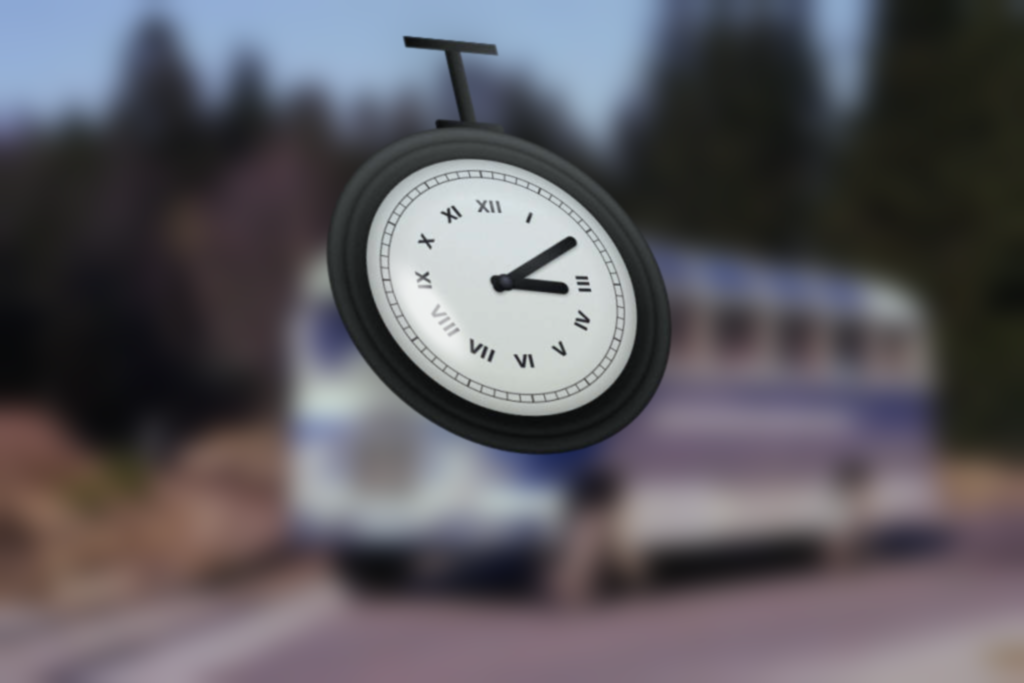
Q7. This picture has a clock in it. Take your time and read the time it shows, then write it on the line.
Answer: 3:10
